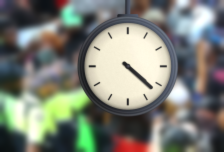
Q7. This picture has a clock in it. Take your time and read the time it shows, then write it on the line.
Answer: 4:22
